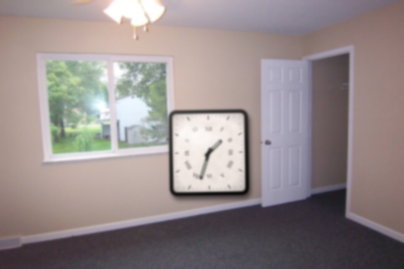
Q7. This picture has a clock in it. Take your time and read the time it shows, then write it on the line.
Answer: 1:33
